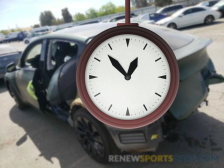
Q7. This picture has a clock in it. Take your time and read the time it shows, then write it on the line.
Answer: 12:53
